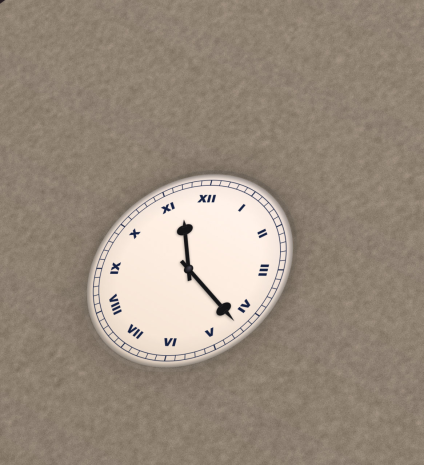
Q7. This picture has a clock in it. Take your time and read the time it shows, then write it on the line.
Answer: 11:22
